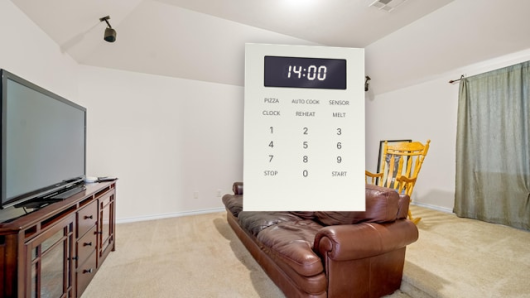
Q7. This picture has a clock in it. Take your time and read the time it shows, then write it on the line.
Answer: 14:00
